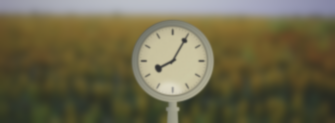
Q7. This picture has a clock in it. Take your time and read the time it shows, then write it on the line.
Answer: 8:05
